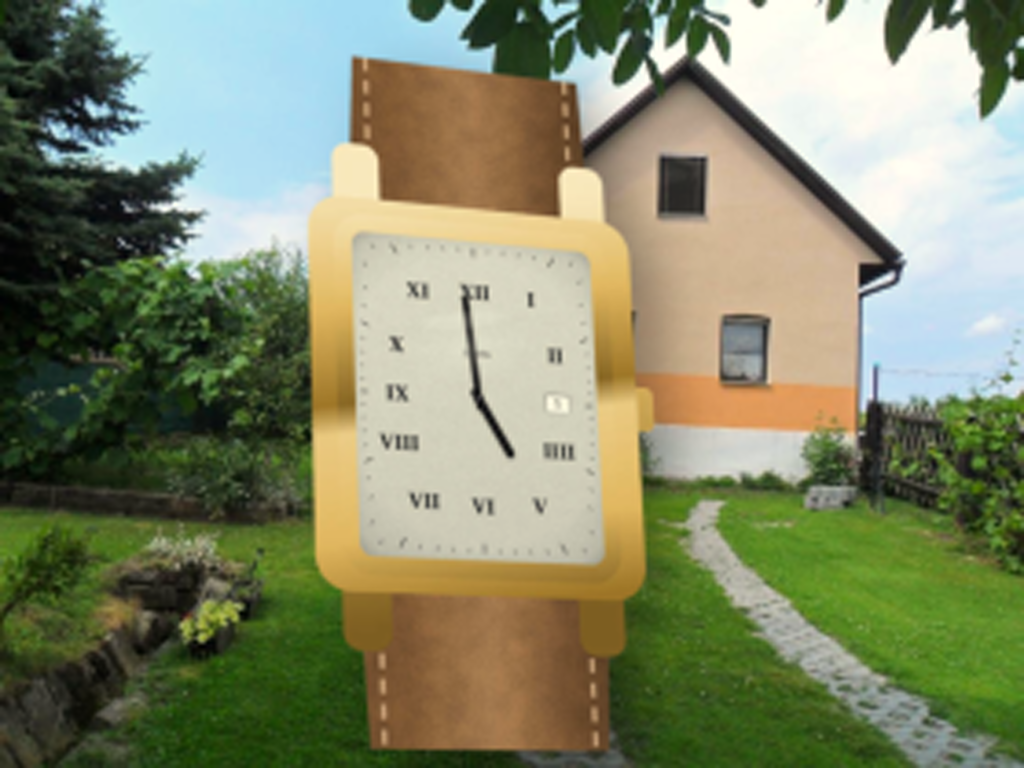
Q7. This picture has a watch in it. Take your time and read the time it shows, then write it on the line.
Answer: 4:59
